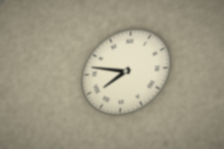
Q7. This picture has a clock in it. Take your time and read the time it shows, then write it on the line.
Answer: 7:47
